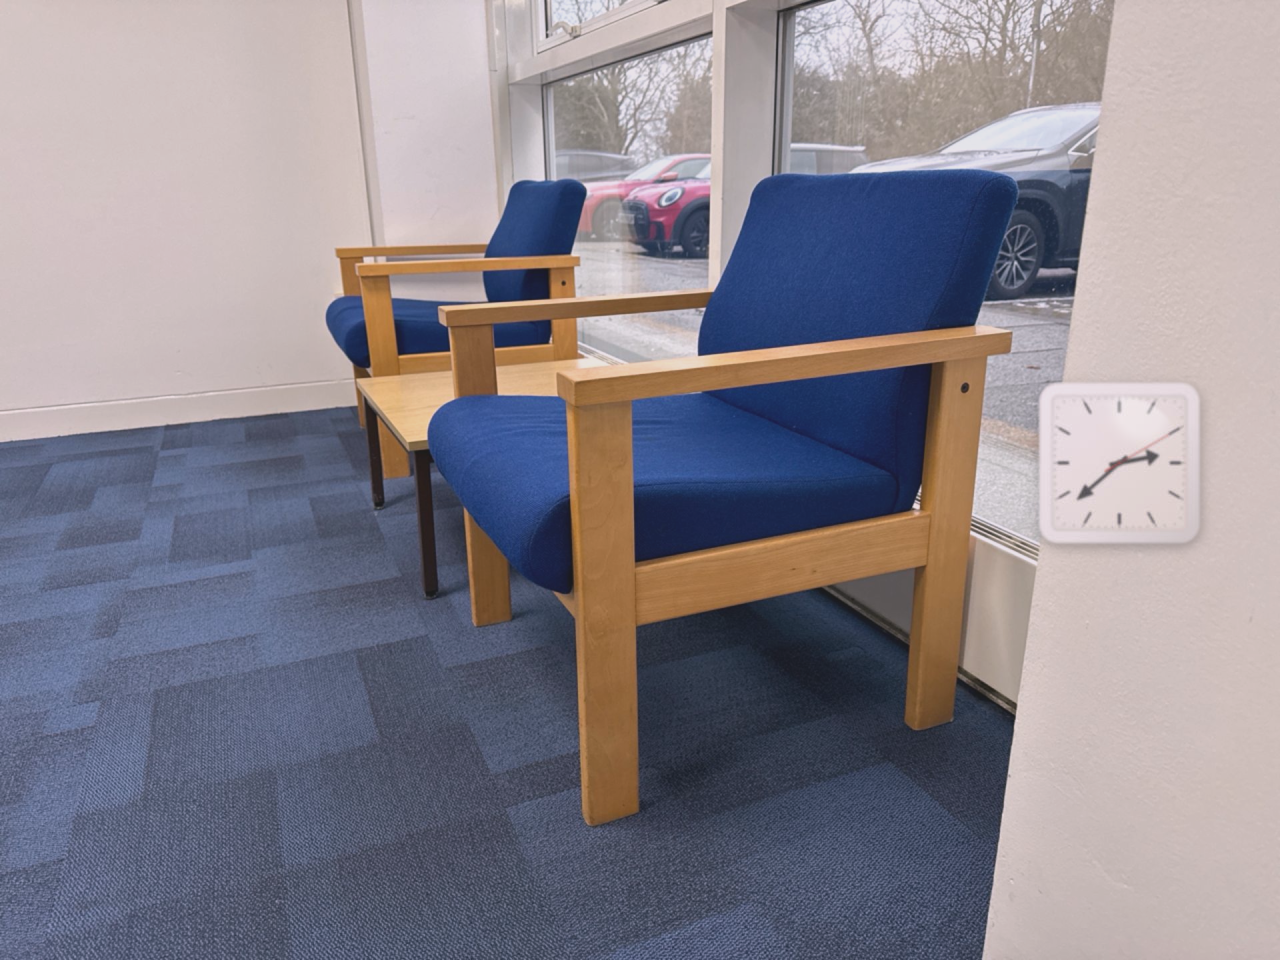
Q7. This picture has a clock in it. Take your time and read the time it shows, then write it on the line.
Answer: 2:38:10
